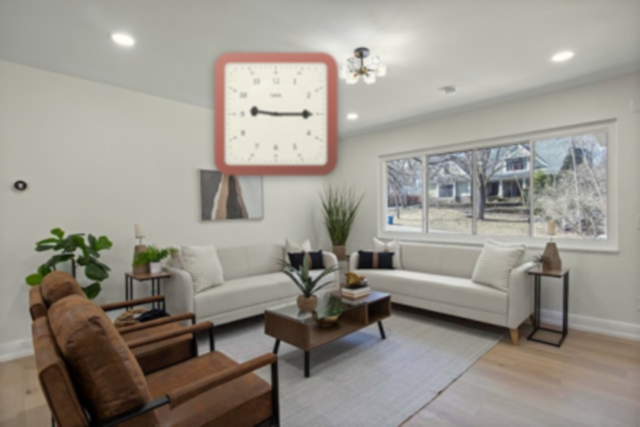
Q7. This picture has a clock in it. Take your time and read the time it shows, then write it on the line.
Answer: 9:15
